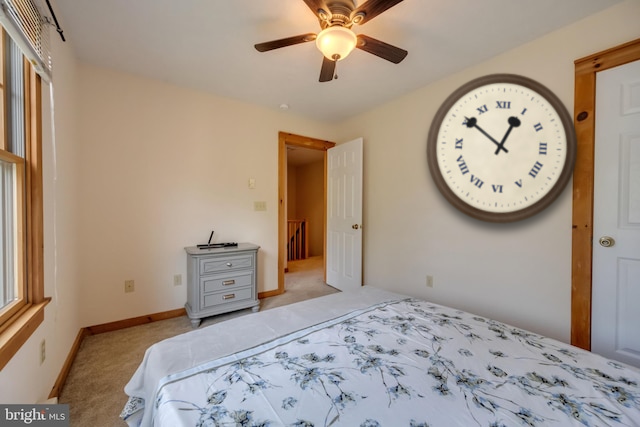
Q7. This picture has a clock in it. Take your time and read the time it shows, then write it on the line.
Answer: 12:51
